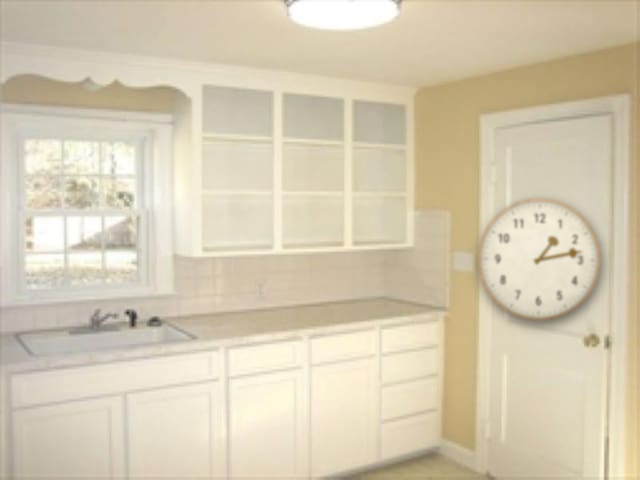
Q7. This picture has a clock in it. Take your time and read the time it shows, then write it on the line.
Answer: 1:13
